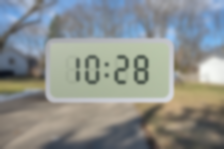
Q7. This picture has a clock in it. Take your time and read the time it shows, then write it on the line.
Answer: 10:28
